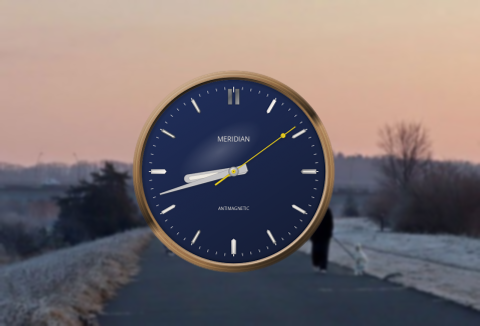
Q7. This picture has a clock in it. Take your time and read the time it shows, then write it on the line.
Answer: 8:42:09
